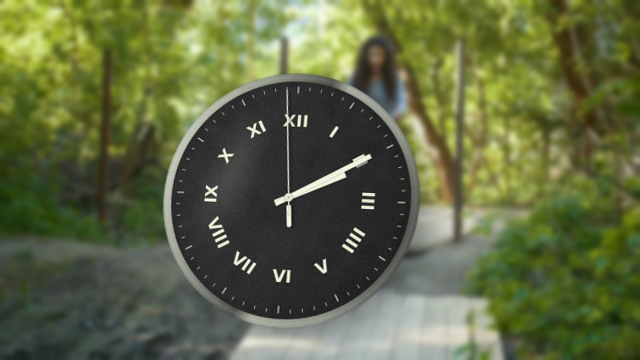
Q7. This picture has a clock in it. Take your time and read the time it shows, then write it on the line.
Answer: 2:09:59
